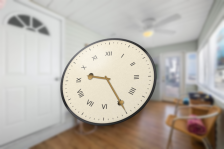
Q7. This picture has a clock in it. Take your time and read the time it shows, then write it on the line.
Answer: 9:25
